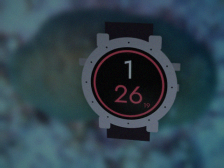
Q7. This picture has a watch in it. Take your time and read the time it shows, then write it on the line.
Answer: 1:26
